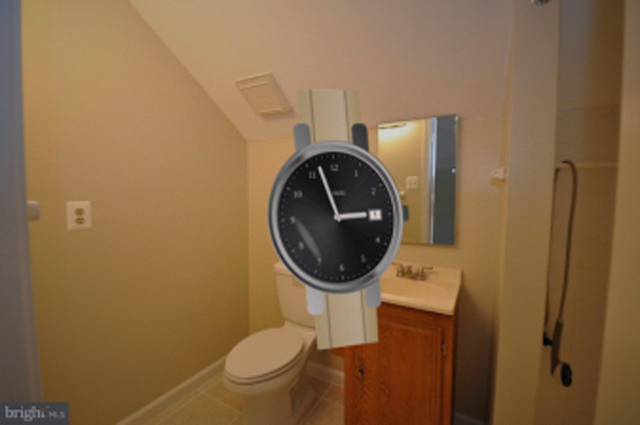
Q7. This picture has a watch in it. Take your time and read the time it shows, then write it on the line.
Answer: 2:57
